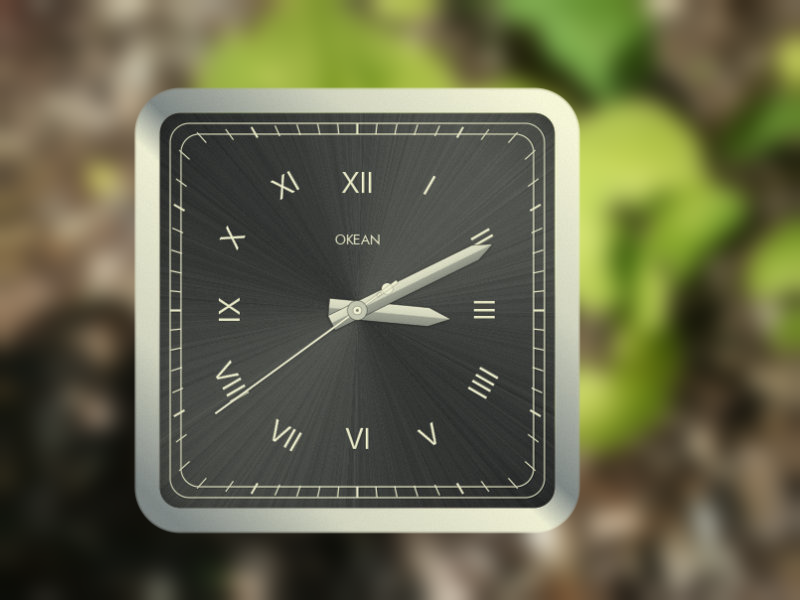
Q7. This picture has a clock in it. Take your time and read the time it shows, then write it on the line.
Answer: 3:10:39
